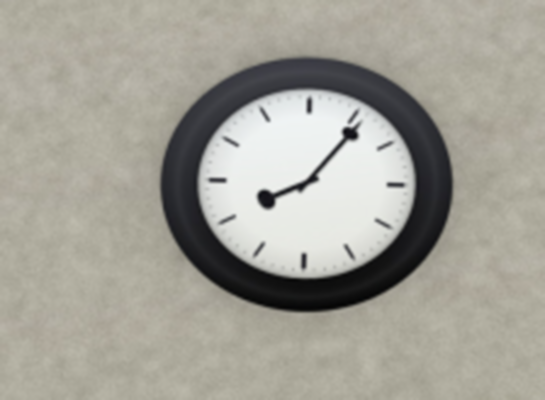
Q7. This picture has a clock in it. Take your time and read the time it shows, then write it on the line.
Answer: 8:06
